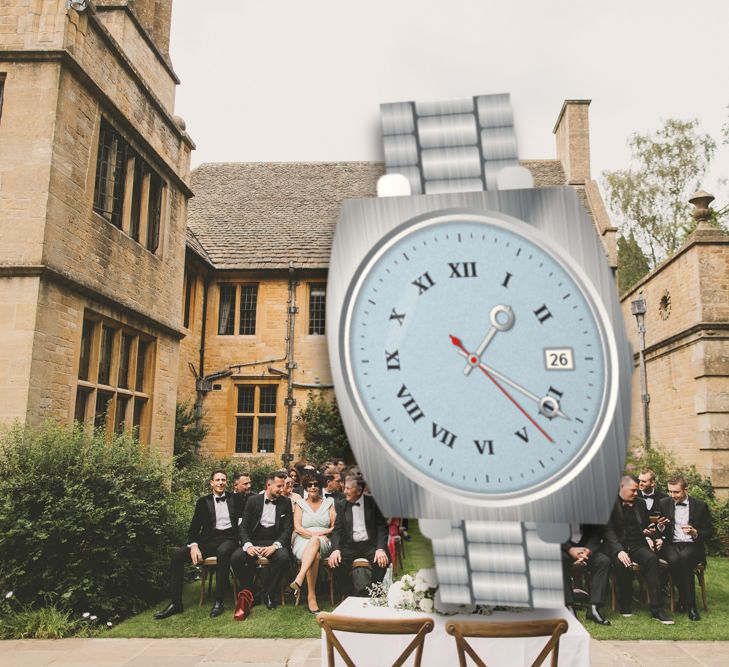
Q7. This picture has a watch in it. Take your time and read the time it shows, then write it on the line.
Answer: 1:20:23
